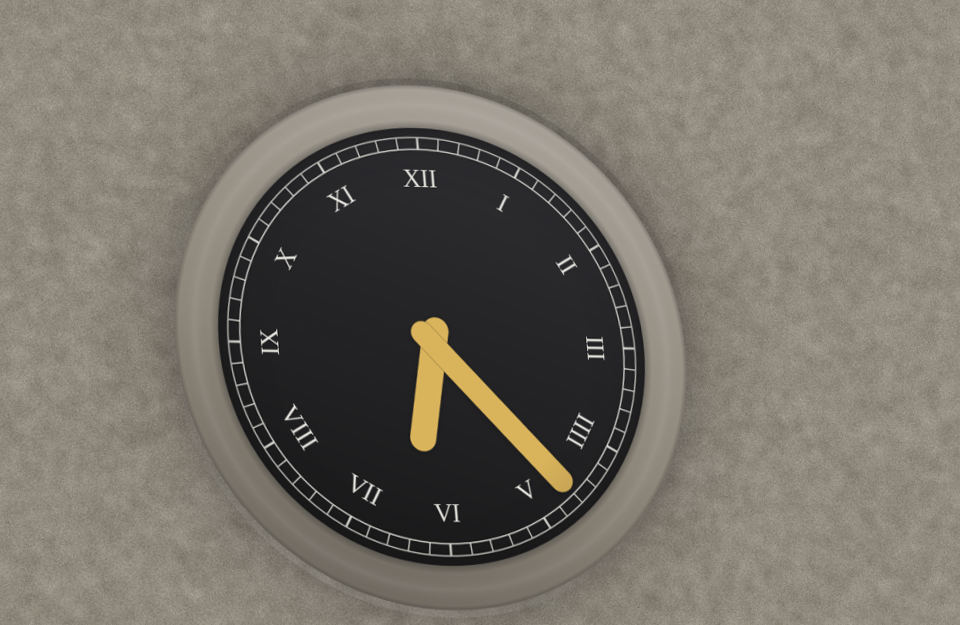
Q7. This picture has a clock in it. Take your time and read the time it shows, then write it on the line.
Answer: 6:23
